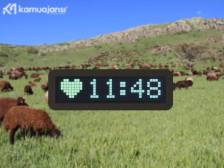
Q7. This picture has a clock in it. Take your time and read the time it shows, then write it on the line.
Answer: 11:48
